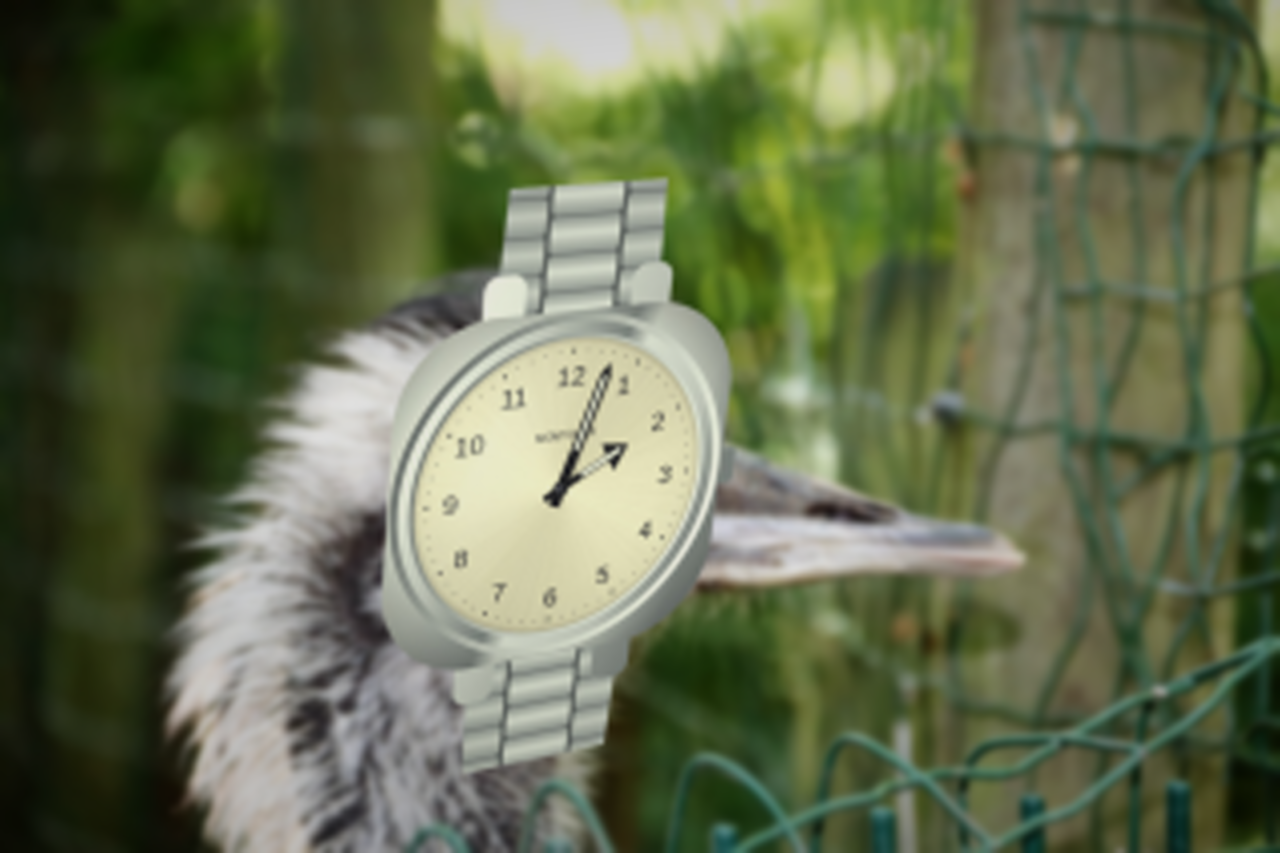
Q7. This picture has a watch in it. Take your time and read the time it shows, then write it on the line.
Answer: 2:03
